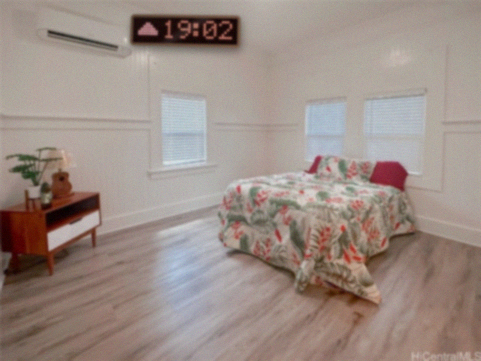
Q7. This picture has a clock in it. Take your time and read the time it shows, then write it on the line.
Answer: 19:02
